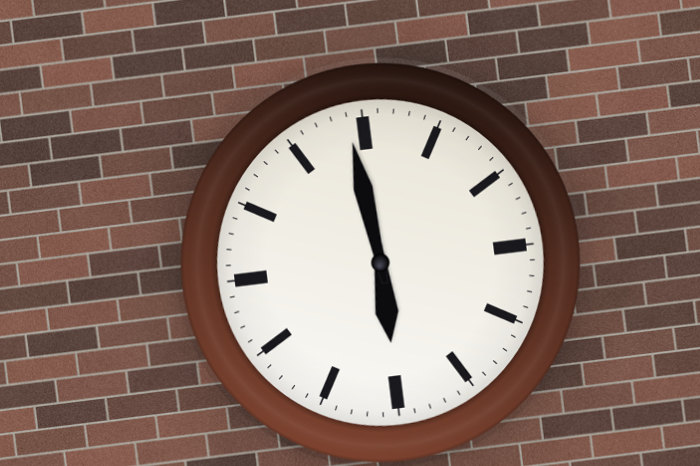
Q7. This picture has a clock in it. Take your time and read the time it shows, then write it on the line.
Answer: 5:59
